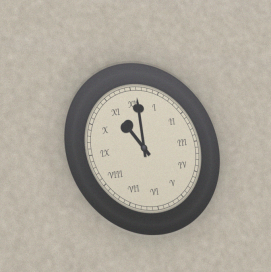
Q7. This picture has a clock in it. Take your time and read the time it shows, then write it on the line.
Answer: 11:01
